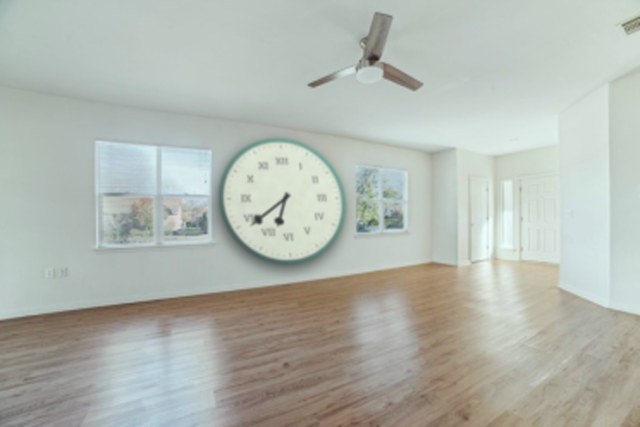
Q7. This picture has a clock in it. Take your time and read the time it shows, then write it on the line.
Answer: 6:39
